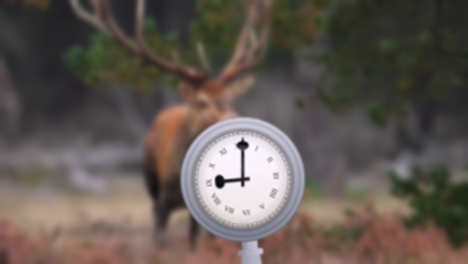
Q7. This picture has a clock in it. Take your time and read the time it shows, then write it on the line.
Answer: 9:01
